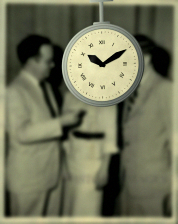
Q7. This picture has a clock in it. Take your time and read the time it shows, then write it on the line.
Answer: 10:10
